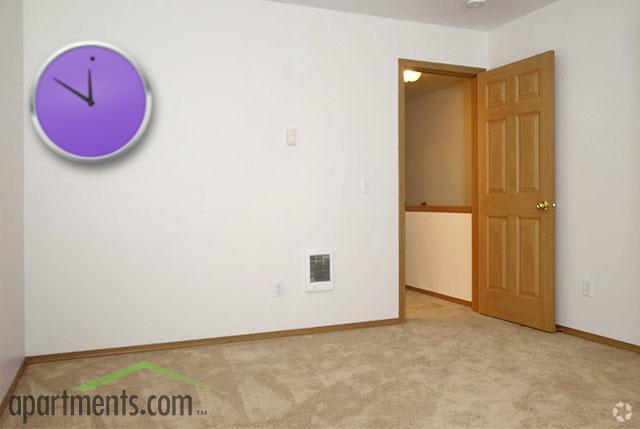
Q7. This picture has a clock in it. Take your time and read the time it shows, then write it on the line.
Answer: 11:50
